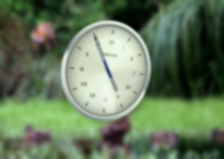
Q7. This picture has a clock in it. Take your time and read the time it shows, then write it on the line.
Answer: 4:55
